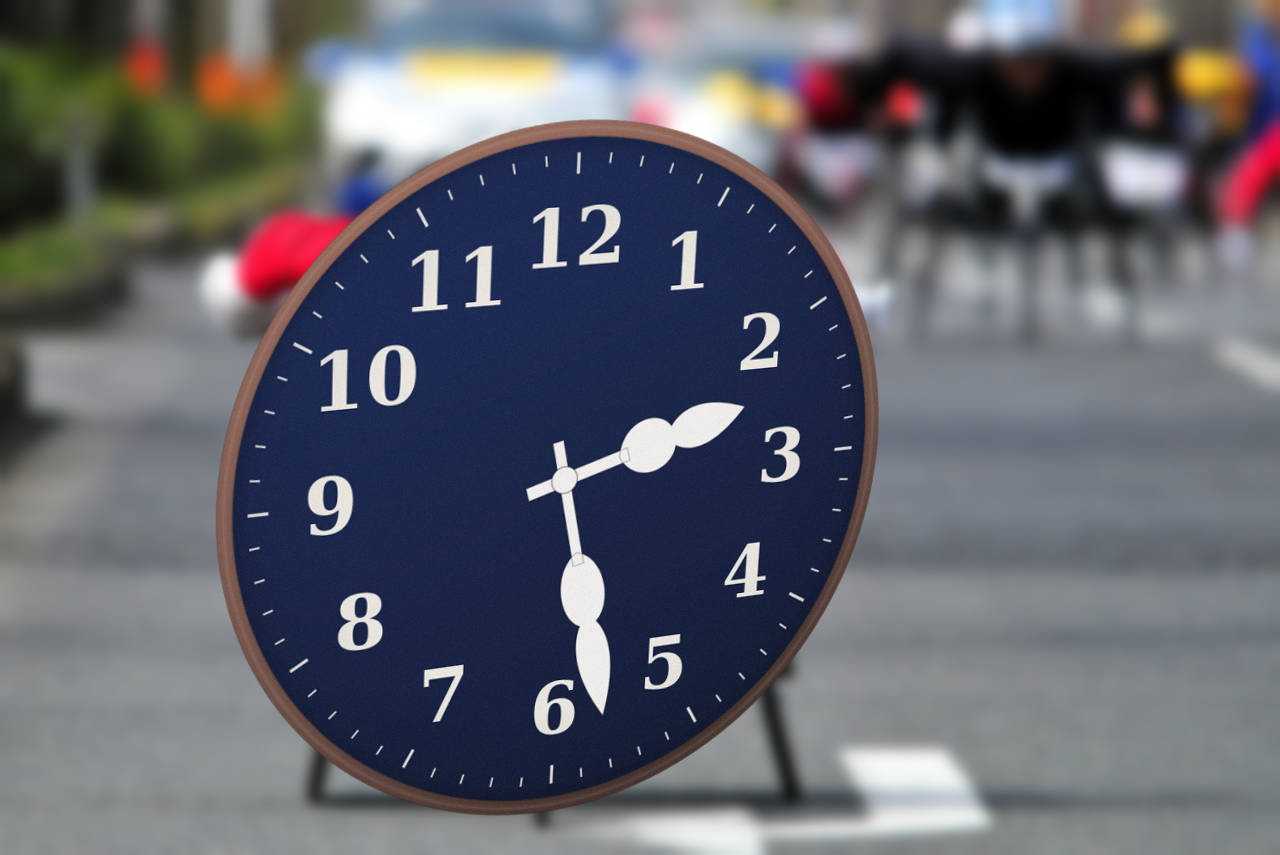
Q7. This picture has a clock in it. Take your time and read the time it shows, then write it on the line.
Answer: 2:28
